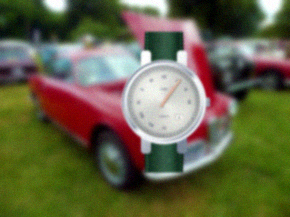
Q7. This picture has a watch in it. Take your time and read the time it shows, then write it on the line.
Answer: 1:06
